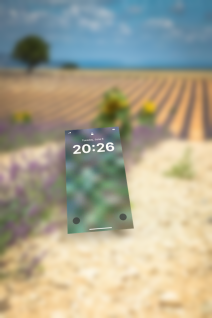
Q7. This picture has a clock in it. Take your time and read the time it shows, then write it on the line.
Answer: 20:26
